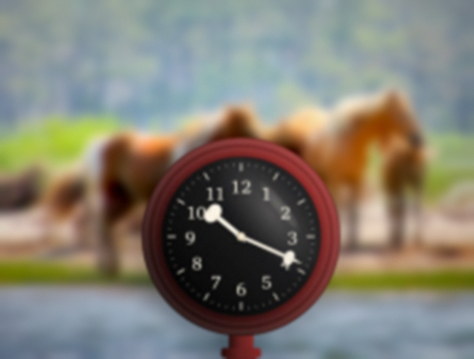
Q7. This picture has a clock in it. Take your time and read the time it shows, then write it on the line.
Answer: 10:19
